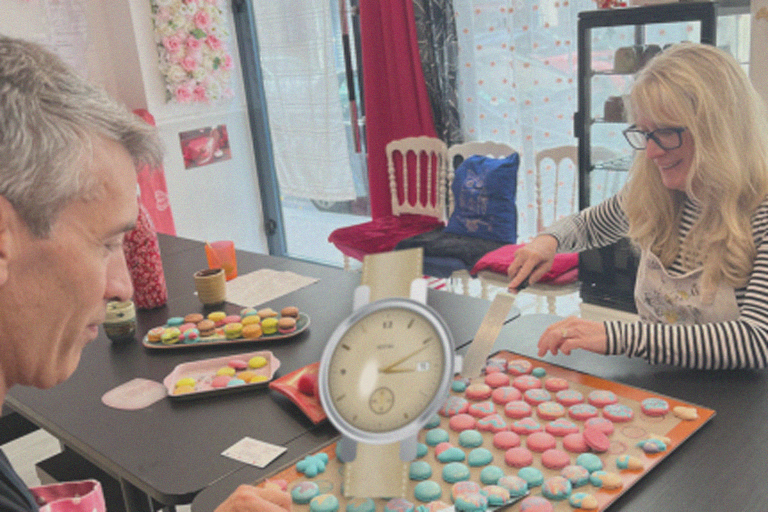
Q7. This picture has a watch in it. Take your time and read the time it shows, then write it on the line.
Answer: 3:11
